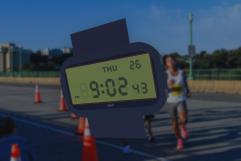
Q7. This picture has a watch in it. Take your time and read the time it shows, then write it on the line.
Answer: 9:02:43
